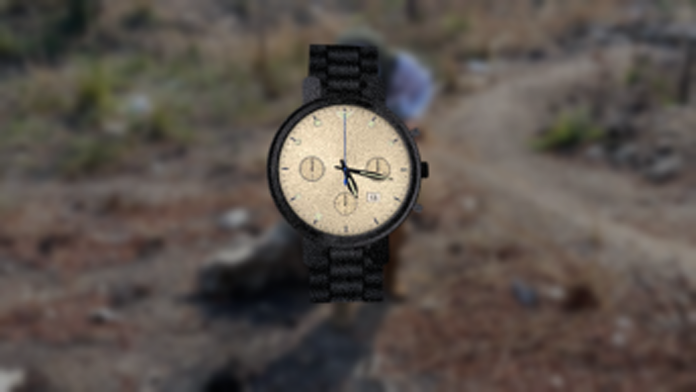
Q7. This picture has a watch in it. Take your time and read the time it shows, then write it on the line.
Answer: 5:17
